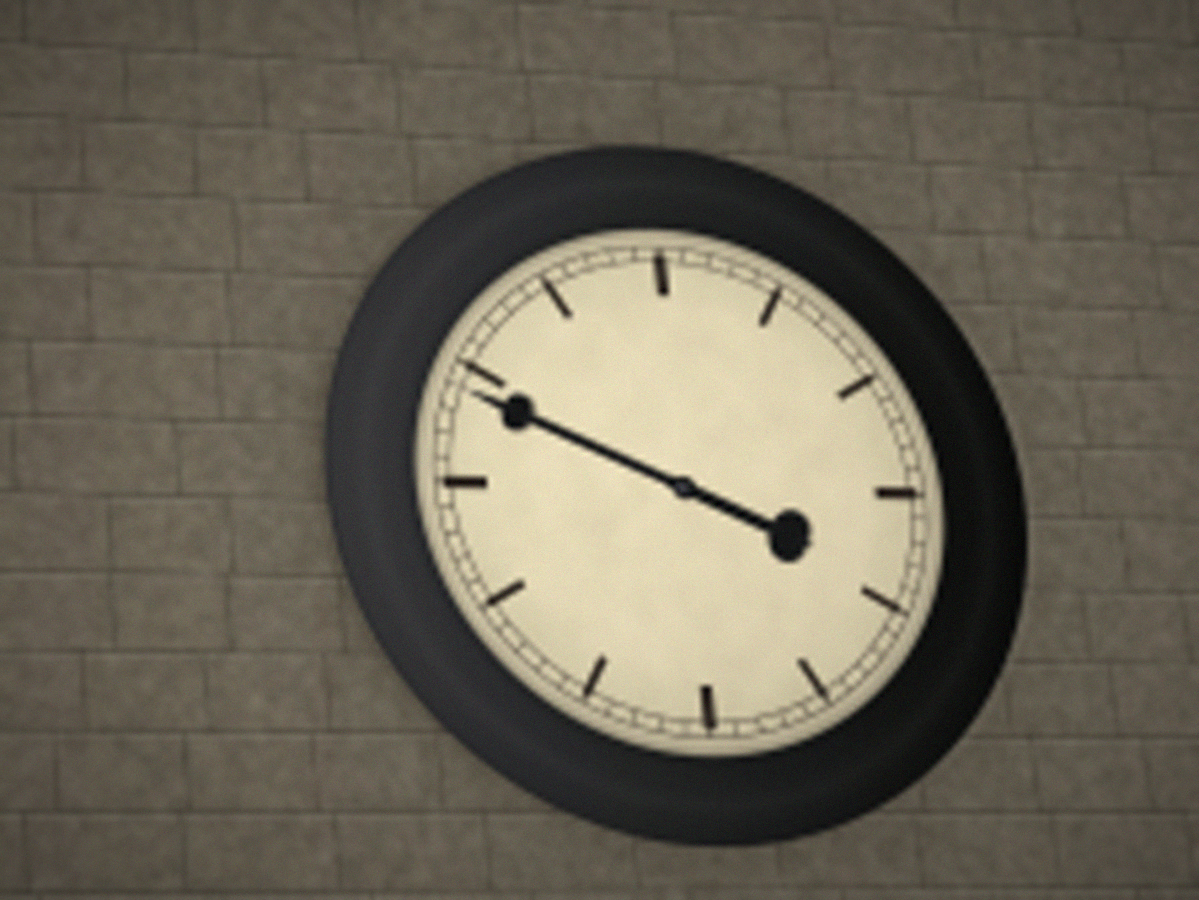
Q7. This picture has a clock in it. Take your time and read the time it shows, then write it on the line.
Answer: 3:49
